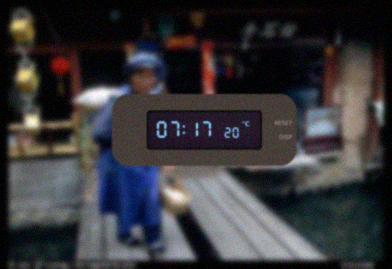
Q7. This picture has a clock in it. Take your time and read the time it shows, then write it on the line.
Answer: 7:17
